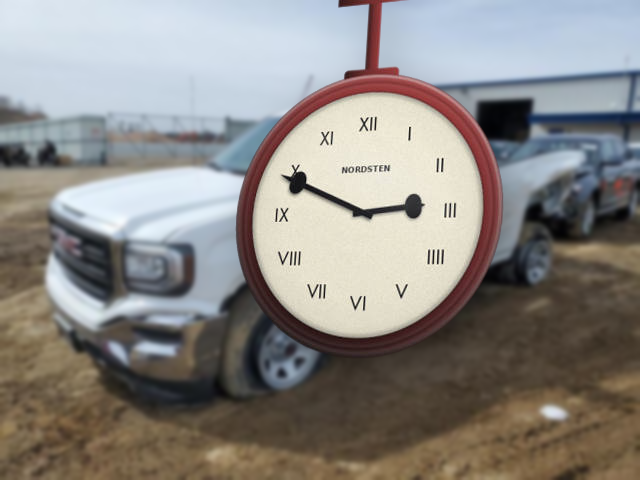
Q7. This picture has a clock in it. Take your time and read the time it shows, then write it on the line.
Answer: 2:49
